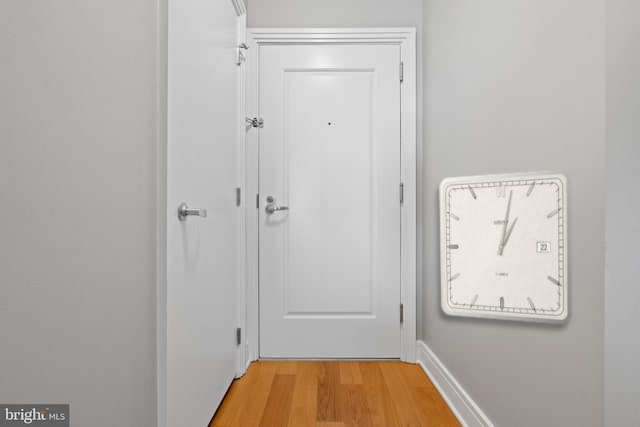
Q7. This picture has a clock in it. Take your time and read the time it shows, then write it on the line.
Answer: 1:02
